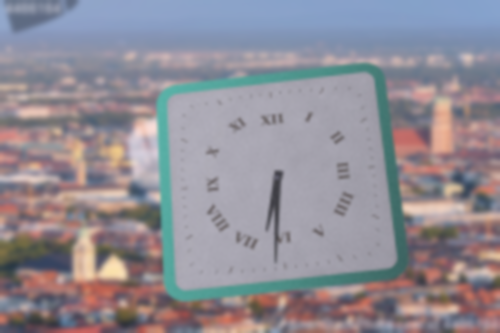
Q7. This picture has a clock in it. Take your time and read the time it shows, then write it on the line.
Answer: 6:31
